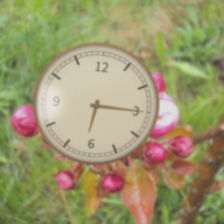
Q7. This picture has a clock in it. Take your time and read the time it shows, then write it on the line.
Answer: 6:15
